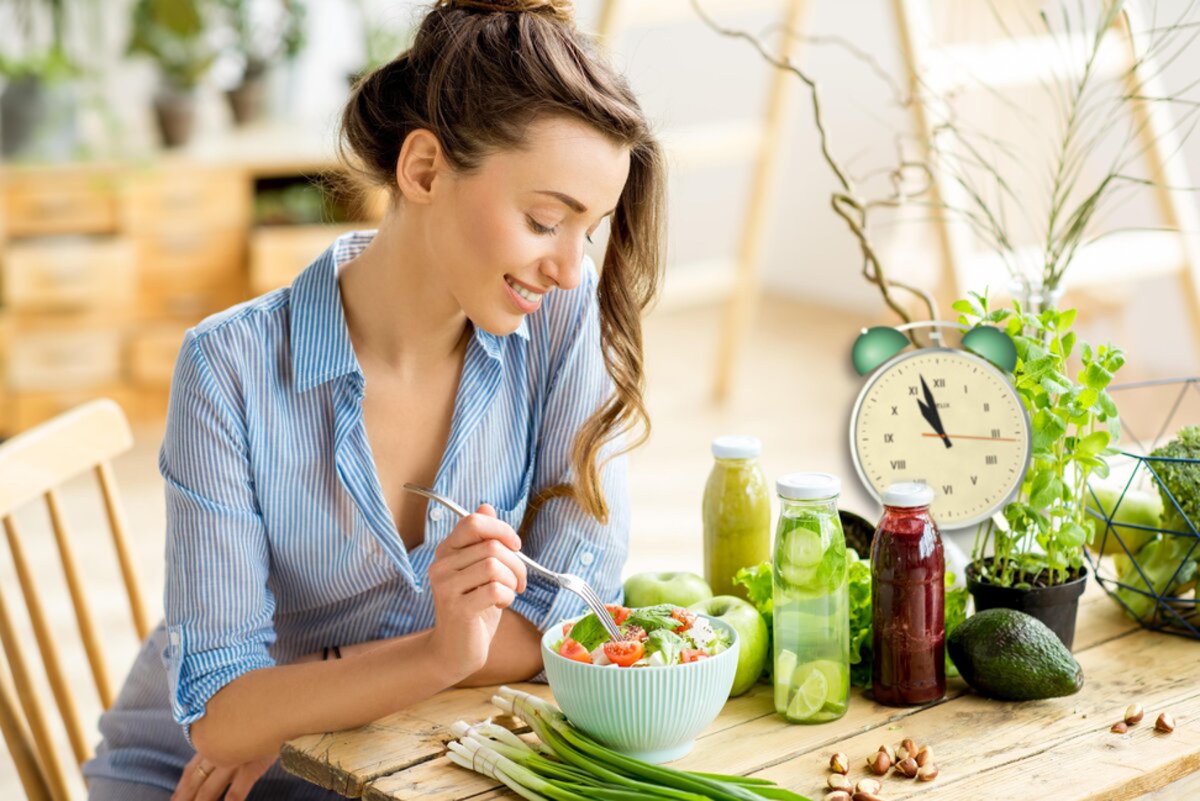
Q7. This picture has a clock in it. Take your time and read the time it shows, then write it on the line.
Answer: 10:57:16
